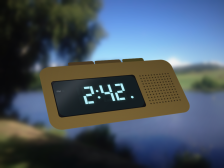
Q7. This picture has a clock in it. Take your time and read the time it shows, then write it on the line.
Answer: 2:42
